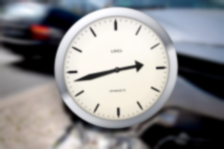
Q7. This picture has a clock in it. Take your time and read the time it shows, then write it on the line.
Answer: 2:43
